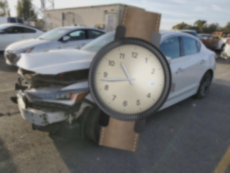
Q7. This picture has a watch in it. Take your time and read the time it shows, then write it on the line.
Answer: 10:43
